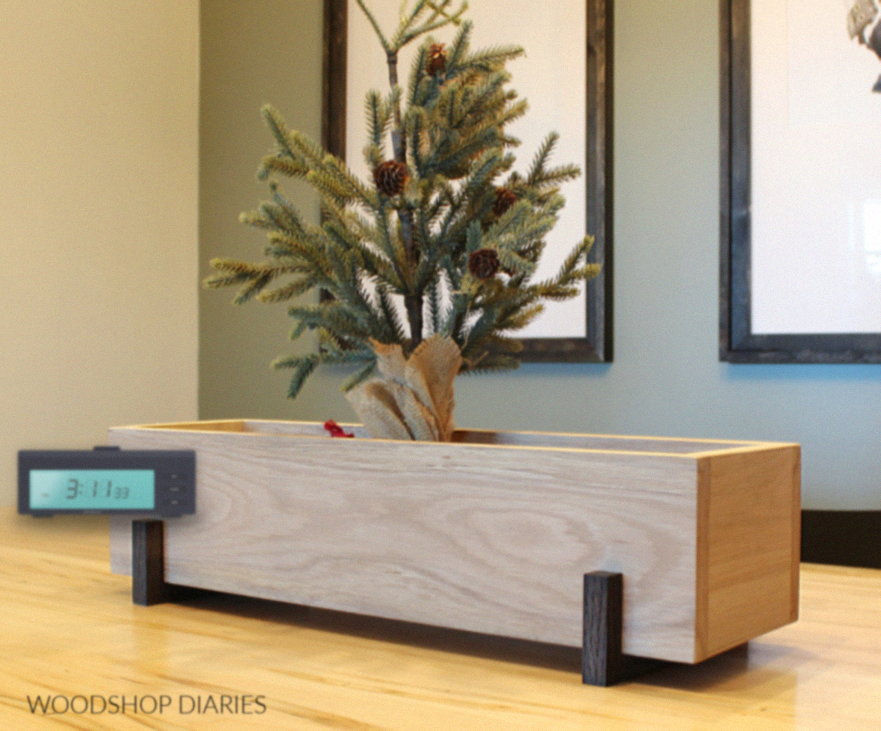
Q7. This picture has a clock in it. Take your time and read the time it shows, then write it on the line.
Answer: 3:11
